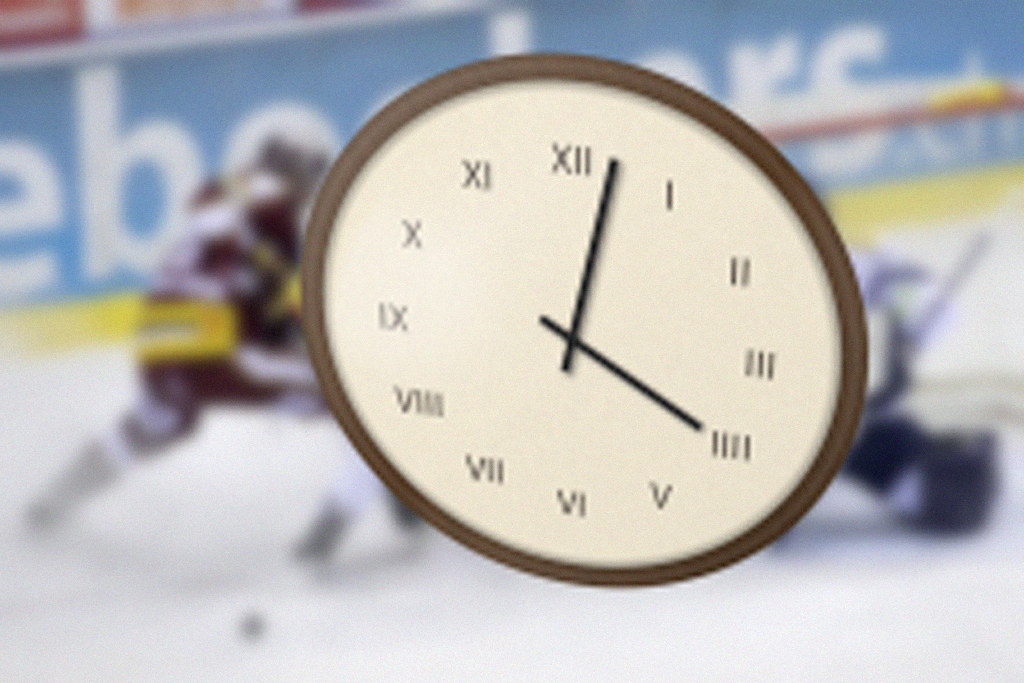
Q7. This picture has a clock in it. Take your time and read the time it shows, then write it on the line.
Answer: 4:02
